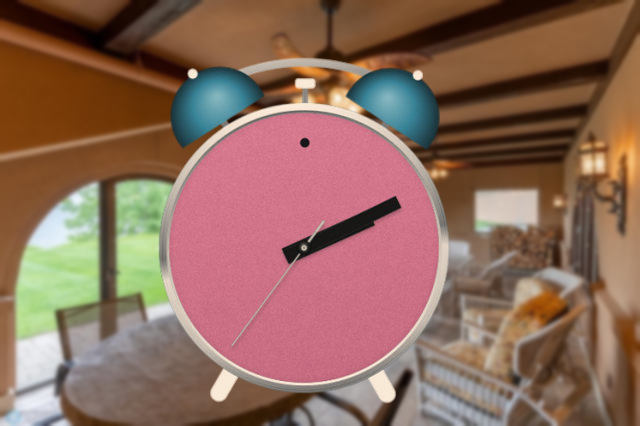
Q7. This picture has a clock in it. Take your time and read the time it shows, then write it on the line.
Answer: 2:10:36
